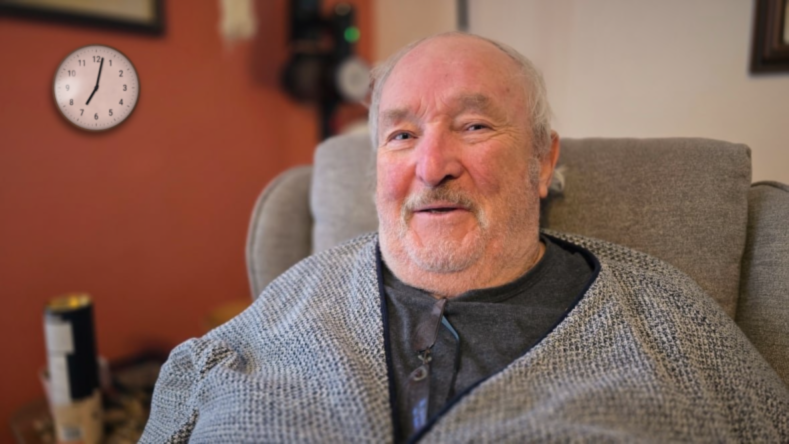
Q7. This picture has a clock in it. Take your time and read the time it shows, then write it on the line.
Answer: 7:02
